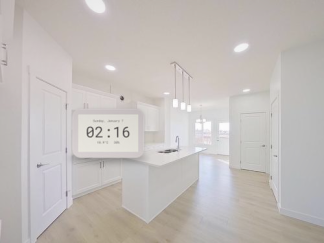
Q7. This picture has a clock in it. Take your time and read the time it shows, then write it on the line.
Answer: 2:16
